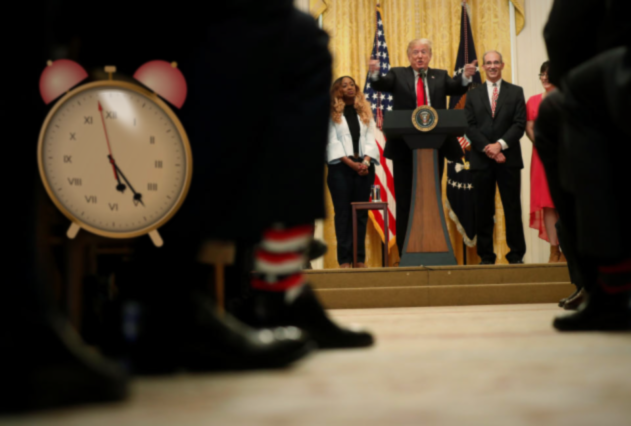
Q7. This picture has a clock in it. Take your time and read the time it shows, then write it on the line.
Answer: 5:23:58
